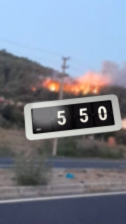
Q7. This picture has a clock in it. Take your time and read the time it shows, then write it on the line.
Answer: 5:50
